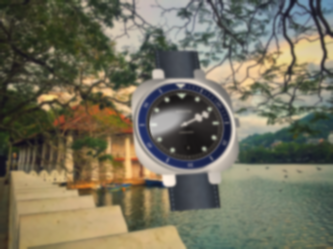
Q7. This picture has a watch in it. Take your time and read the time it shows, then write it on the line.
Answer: 2:11
